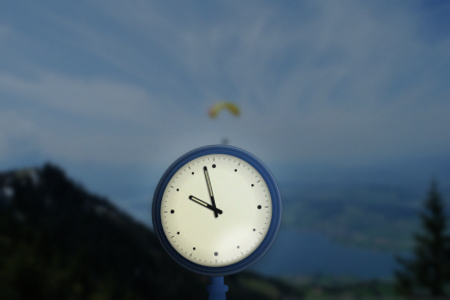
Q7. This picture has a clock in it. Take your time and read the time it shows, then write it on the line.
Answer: 9:58
